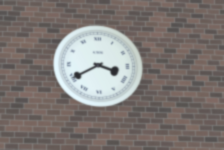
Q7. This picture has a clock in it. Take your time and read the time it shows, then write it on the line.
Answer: 3:40
